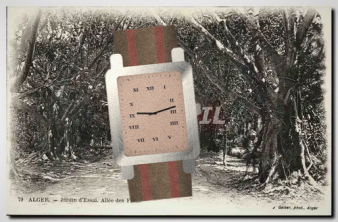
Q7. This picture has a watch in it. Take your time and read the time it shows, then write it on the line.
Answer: 9:13
